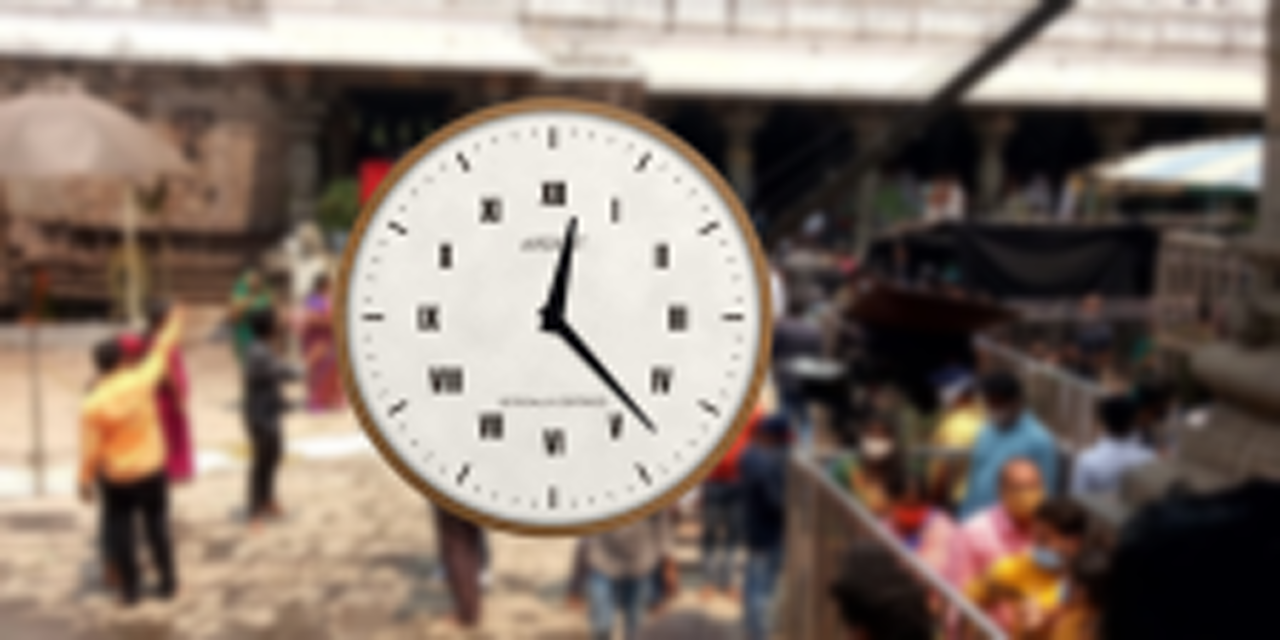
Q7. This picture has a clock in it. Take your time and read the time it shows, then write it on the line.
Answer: 12:23
